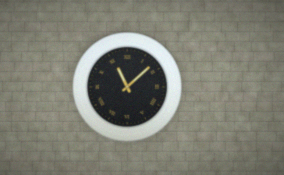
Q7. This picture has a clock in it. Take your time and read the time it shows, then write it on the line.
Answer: 11:08
